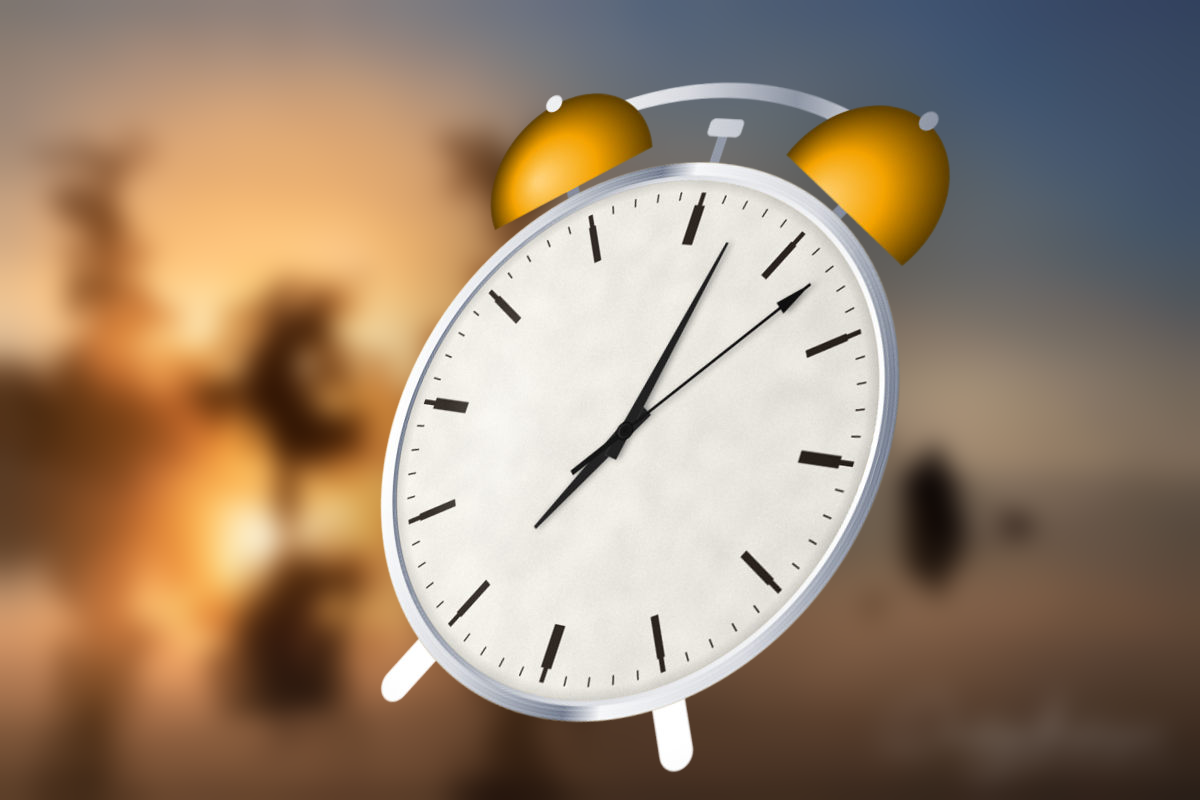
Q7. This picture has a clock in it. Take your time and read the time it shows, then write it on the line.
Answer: 7:02:07
